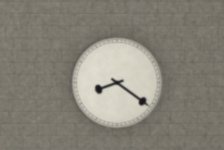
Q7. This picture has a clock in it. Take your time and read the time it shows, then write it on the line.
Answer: 8:21
